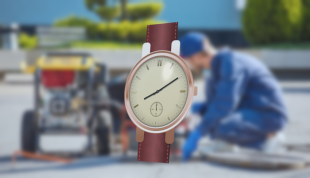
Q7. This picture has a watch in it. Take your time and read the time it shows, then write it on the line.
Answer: 8:10
